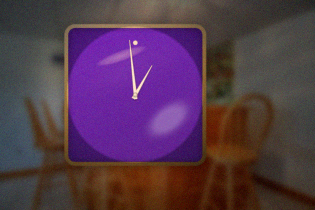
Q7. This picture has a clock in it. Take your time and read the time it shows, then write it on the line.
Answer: 12:59
